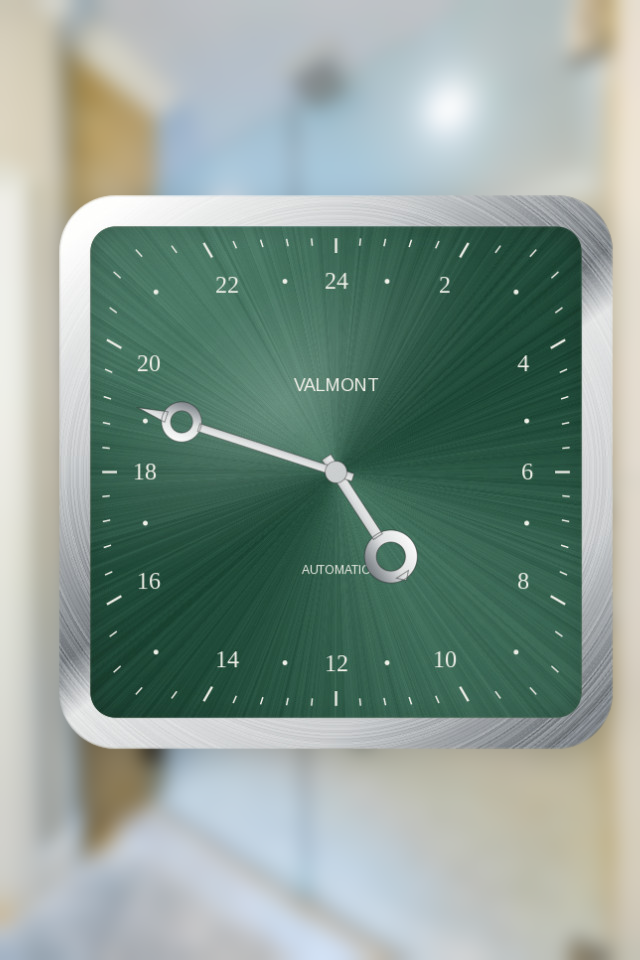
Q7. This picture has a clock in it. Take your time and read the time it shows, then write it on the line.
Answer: 9:48
